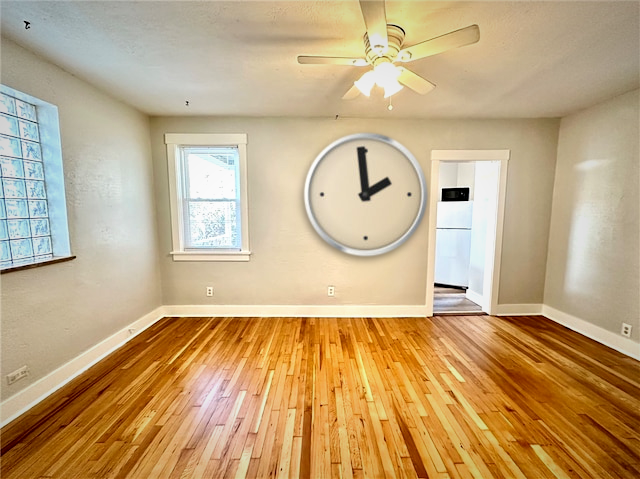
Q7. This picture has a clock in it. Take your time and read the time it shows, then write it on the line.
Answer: 1:59
